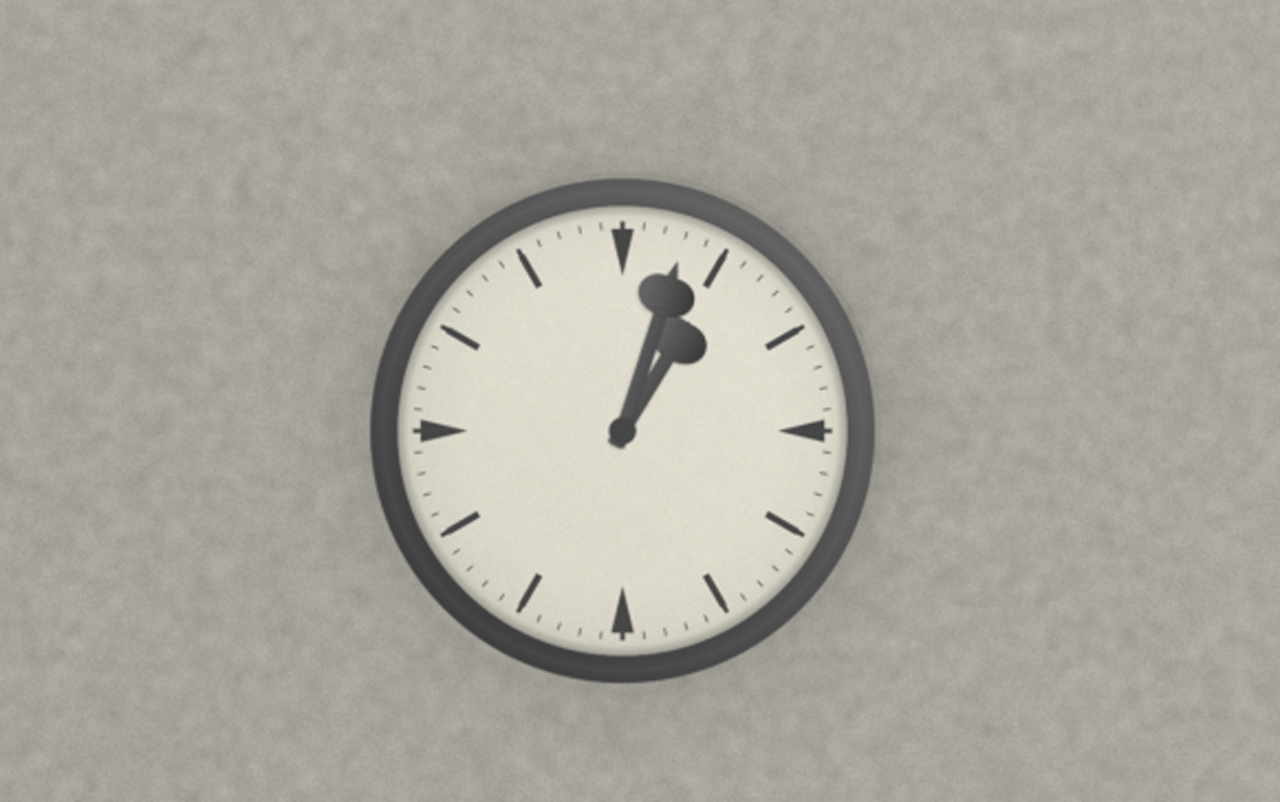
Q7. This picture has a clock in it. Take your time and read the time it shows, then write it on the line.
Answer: 1:03
